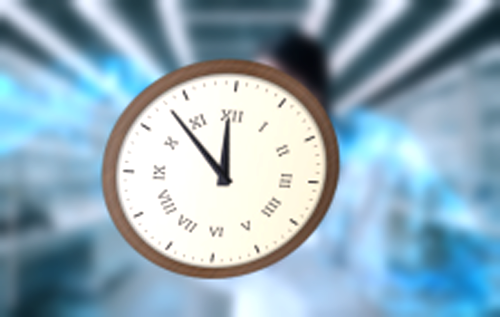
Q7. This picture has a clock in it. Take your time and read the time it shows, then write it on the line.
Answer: 11:53
